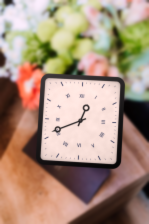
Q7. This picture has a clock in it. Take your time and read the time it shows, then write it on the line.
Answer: 12:41
